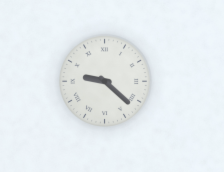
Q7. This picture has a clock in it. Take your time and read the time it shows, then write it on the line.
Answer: 9:22
